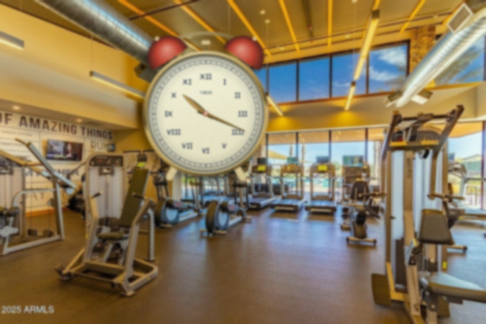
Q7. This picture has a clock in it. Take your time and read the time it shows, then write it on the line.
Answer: 10:19
